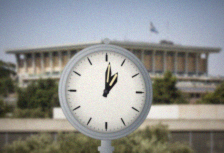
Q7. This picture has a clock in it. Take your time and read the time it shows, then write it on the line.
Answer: 1:01
